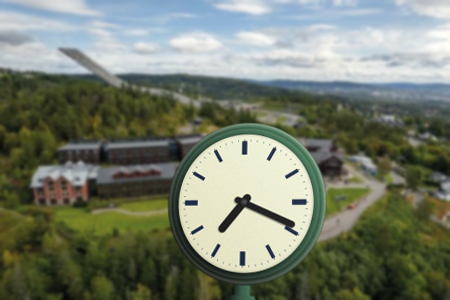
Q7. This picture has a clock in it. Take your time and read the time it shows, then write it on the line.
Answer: 7:19
